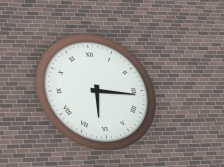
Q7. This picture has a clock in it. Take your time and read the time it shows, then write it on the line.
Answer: 6:16
